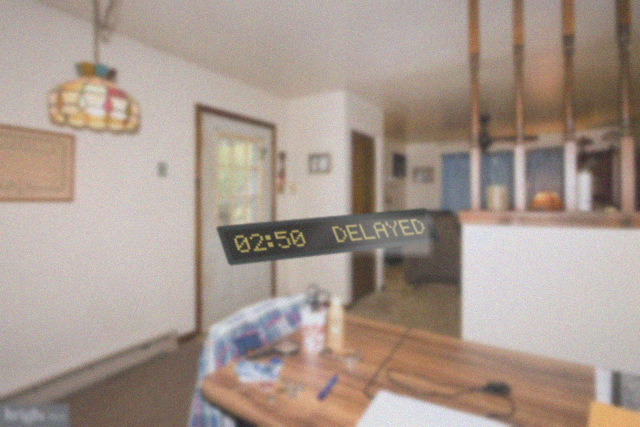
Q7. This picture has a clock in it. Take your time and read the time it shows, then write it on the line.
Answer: 2:50
